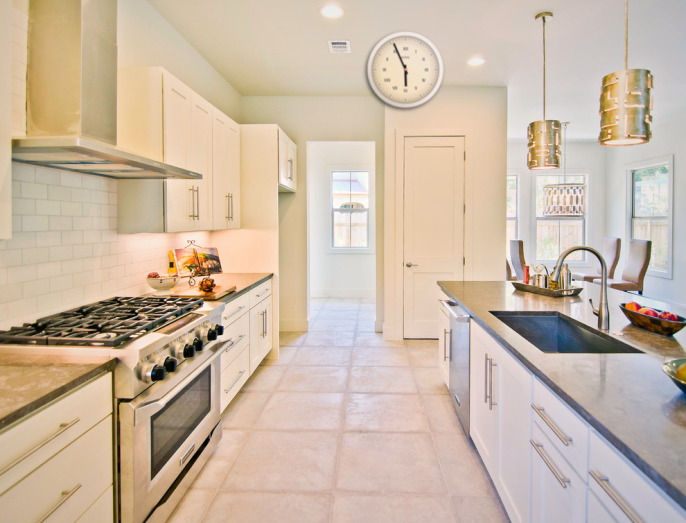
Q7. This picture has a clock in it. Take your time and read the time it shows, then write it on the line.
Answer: 5:56
